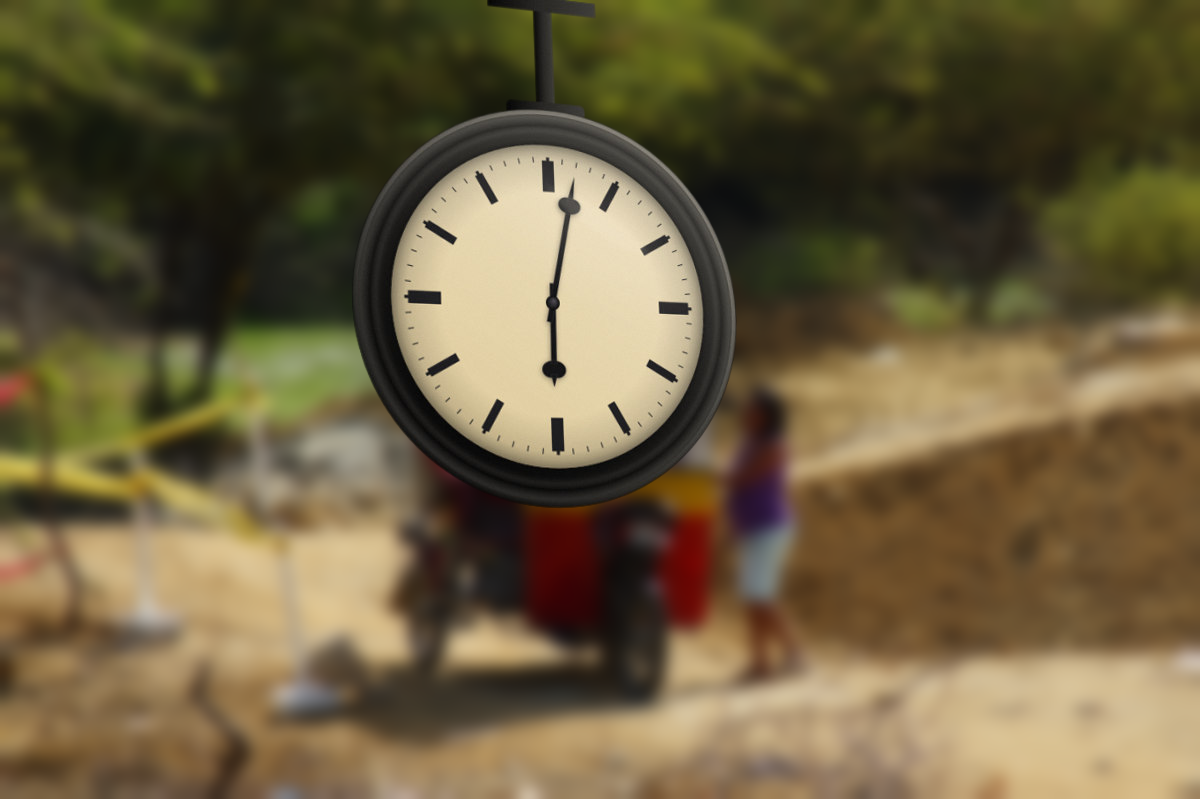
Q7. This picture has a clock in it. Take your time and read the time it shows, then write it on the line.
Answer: 6:02
